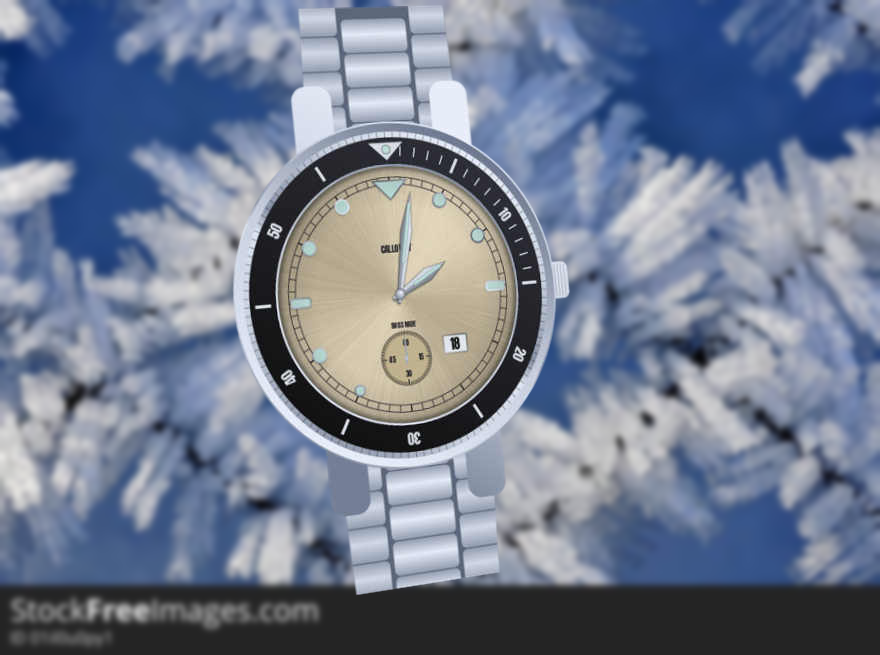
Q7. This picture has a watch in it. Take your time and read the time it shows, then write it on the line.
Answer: 2:02
